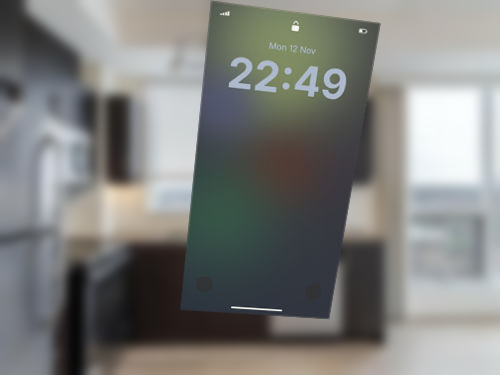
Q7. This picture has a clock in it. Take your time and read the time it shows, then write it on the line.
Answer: 22:49
